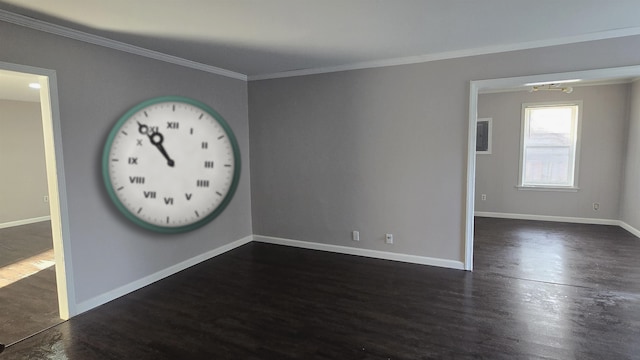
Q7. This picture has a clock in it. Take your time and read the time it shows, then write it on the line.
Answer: 10:53
